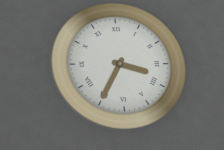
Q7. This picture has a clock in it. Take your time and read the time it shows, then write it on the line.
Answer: 3:35
